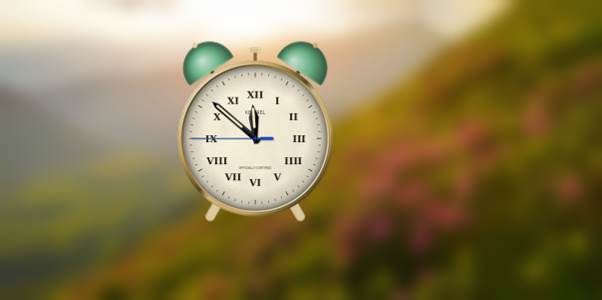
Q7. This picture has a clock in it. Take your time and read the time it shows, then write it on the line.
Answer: 11:51:45
